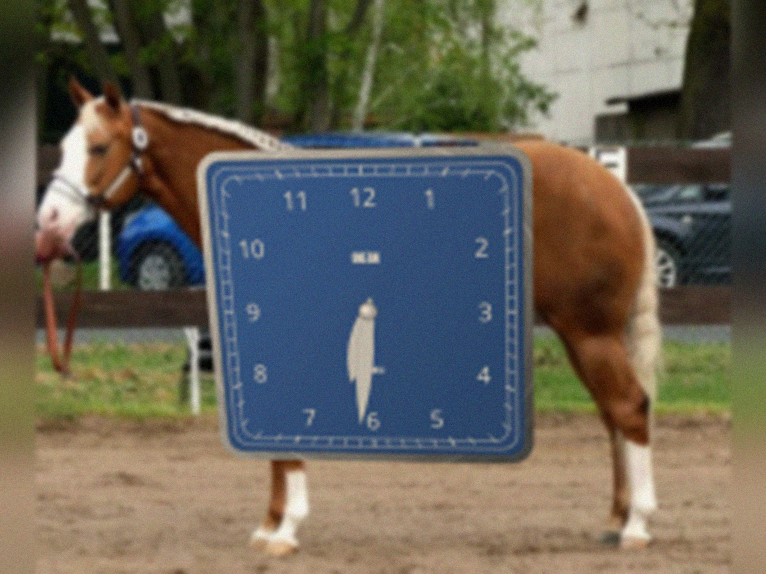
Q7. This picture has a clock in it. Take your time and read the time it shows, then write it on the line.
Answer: 6:31
